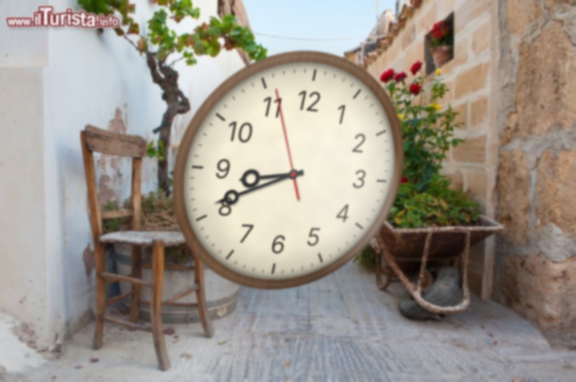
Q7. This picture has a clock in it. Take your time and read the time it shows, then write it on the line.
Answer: 8:40:56
